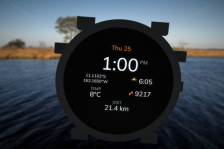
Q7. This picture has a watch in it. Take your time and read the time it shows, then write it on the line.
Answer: 1:00
